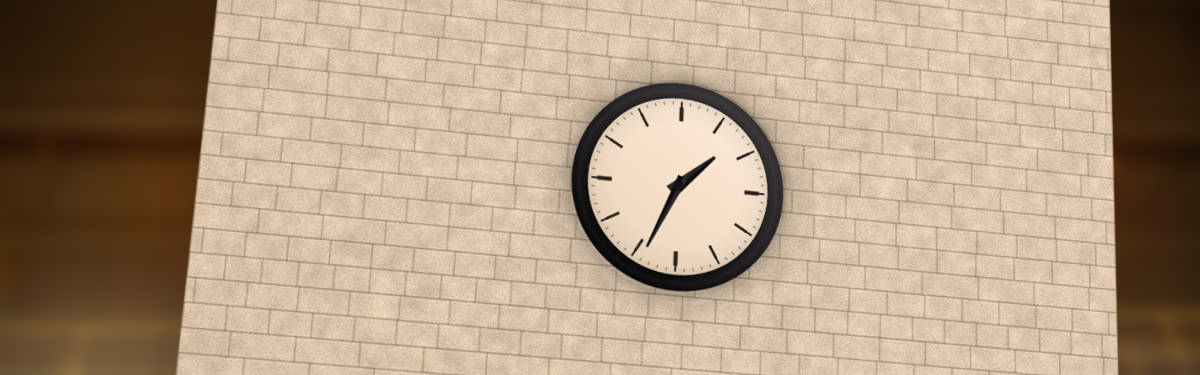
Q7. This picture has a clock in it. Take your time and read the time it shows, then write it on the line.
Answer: 1:34
